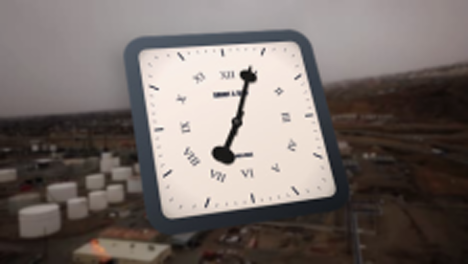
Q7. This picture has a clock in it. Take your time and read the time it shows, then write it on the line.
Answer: 7:04
